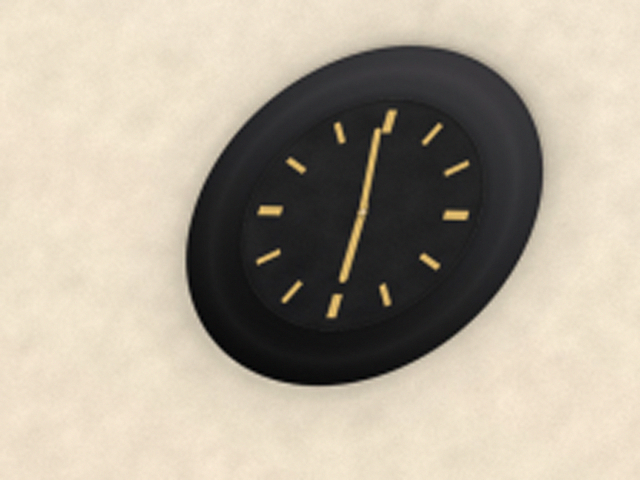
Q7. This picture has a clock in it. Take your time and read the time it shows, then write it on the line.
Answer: 5:59
